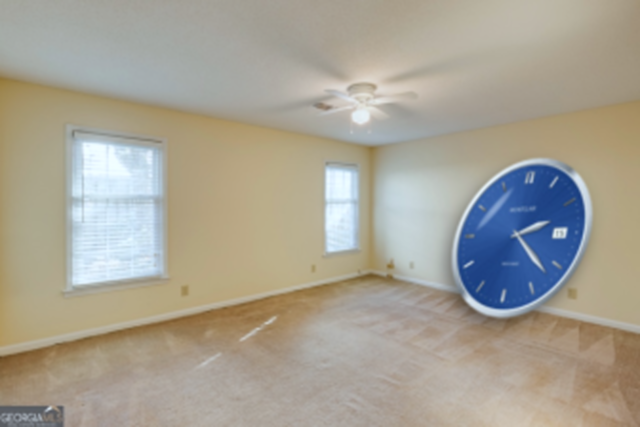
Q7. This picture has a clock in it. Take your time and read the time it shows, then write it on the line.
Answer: 2:22
